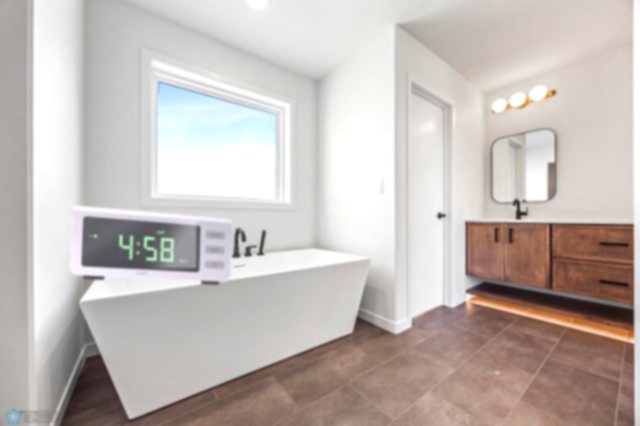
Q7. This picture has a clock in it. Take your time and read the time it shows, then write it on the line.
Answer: 4:58
